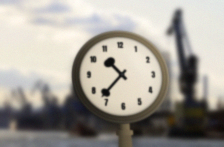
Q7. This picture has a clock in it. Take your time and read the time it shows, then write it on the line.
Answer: 10:37
